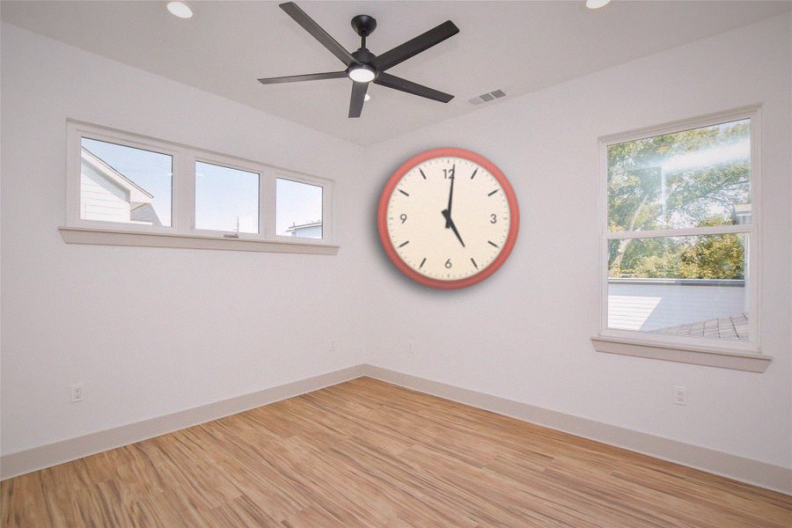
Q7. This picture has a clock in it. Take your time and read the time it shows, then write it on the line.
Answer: 5:01
